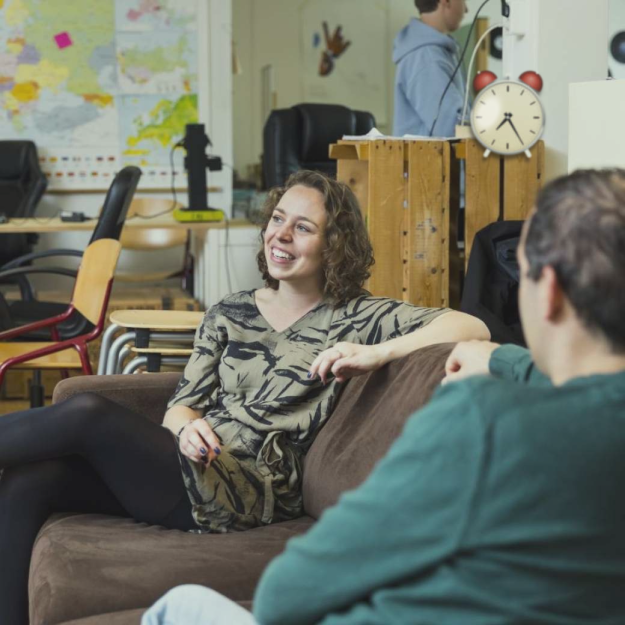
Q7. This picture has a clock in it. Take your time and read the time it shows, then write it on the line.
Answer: 7:25
